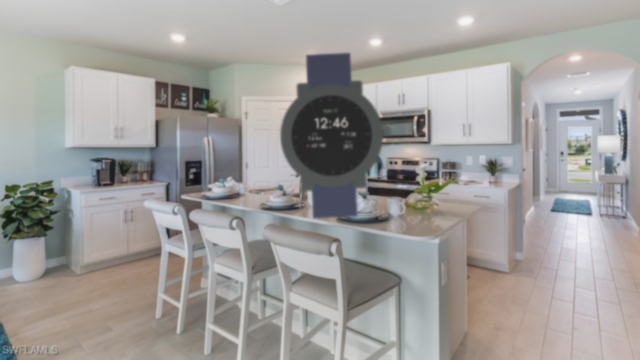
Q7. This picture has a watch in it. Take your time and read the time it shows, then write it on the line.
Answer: 12:46
